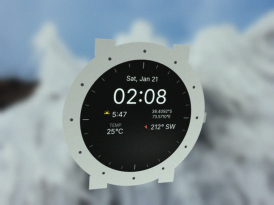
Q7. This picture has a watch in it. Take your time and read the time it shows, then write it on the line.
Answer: 2:08
